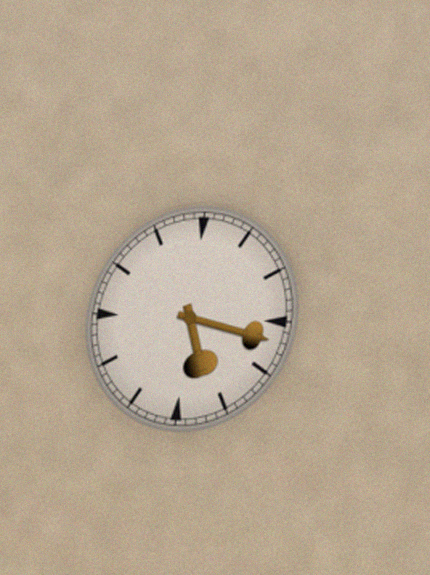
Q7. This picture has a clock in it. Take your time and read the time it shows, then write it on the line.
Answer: 5:17
